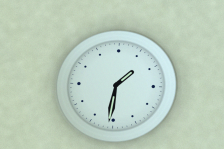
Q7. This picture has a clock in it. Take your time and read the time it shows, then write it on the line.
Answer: 1:31
